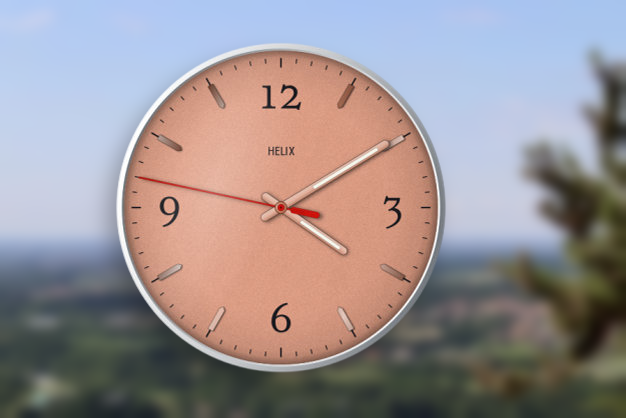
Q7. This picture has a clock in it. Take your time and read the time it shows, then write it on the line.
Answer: 4:09:47
